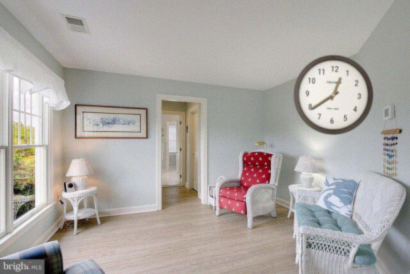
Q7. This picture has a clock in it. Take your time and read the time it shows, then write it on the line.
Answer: 12:39
